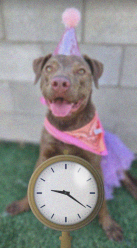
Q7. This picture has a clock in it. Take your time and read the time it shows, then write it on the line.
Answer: 9:21
